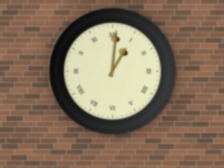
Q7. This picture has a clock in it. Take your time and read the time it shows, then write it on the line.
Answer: 1:01
